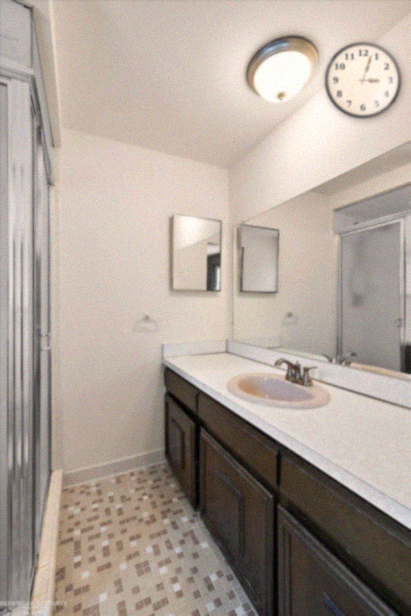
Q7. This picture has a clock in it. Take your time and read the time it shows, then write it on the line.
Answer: 3:03
